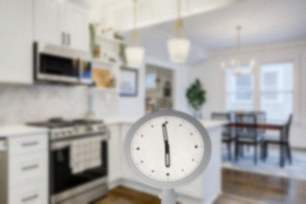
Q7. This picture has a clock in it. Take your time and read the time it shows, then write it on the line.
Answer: 5:59
